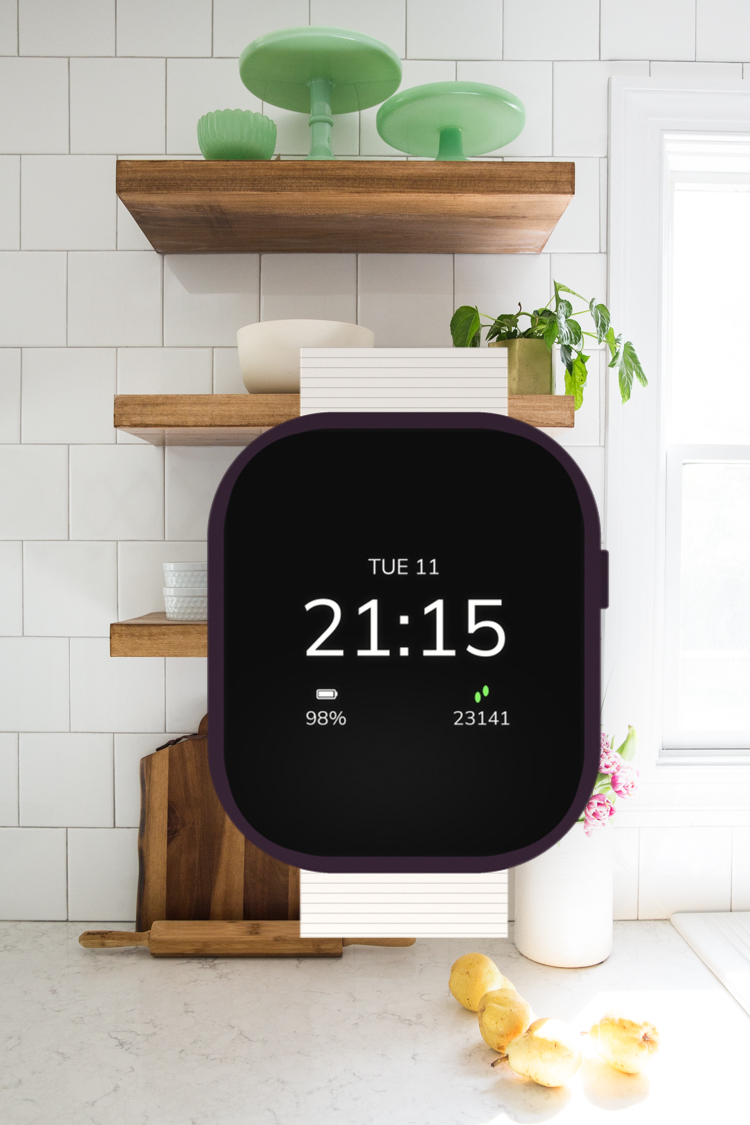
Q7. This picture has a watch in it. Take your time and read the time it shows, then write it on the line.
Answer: 21:15
